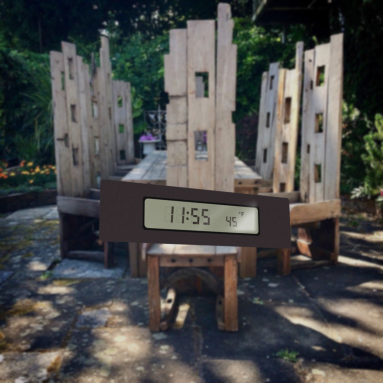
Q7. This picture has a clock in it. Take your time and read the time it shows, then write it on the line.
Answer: 11:55
